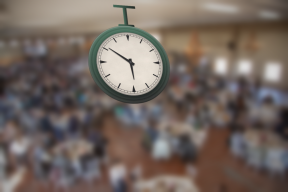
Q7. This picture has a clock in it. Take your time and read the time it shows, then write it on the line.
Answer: 5:51
